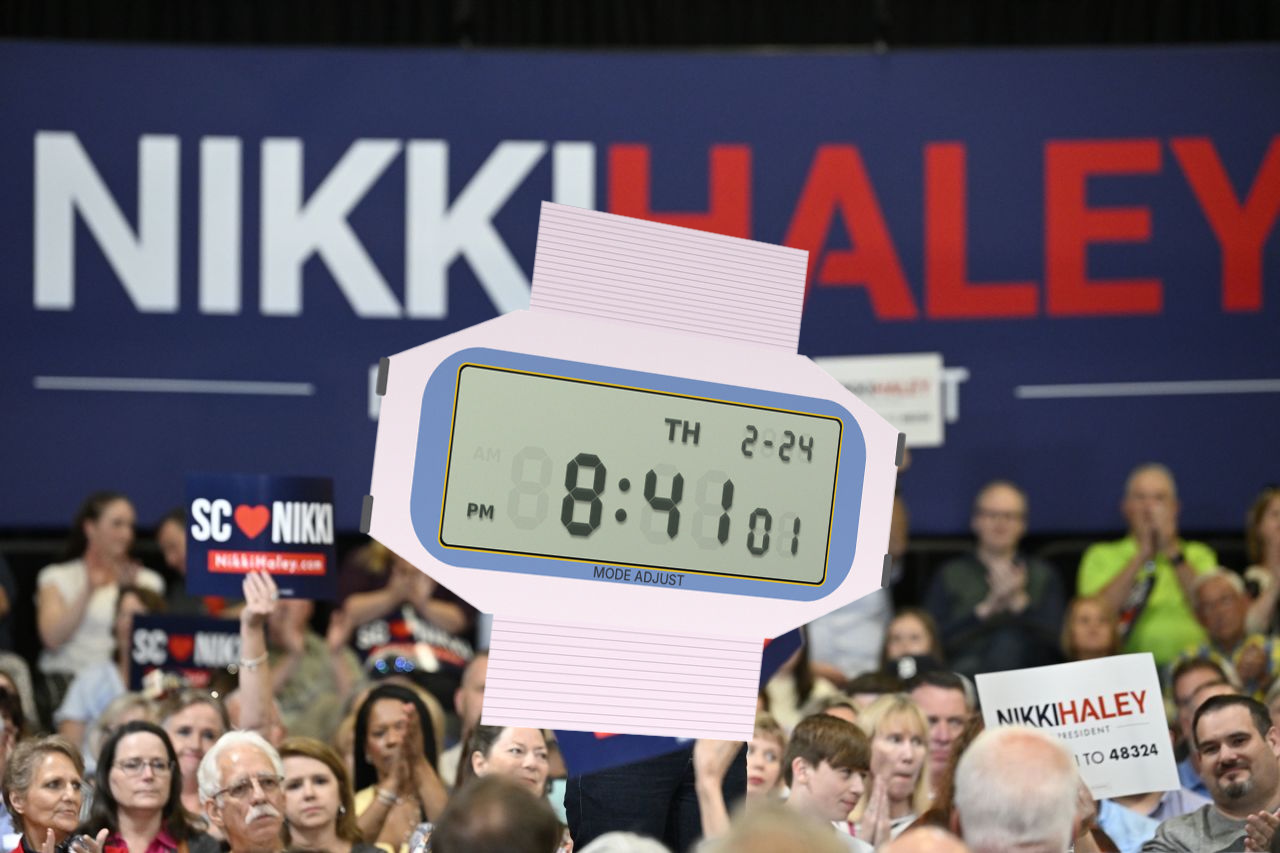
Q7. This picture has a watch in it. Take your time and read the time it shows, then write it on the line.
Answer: 8:41:01
